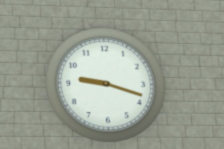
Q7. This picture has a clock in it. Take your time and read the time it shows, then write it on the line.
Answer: 9:18
